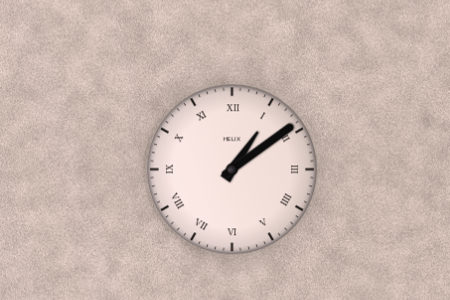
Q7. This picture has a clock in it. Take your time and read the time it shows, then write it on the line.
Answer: 1:09
